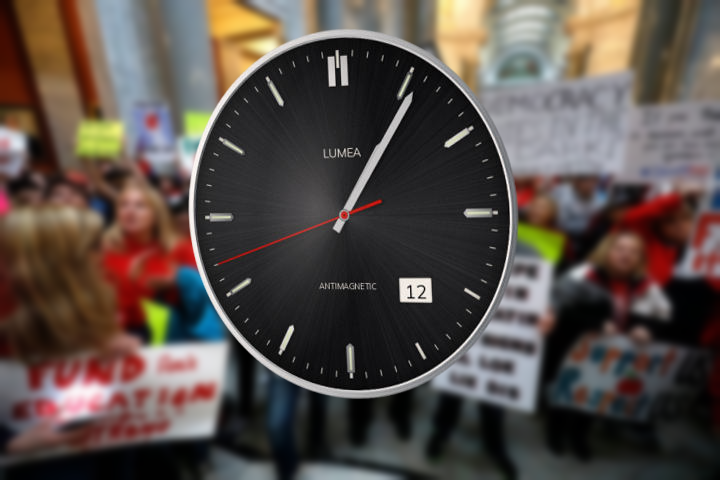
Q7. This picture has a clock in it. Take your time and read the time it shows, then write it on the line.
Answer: 1:05:42
